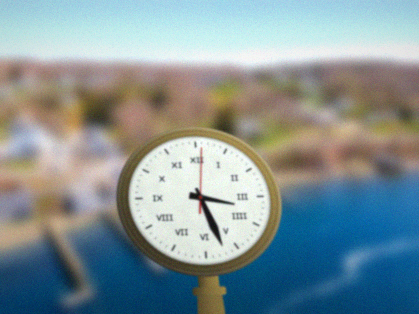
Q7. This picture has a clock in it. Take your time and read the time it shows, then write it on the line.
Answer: 3:27:01
